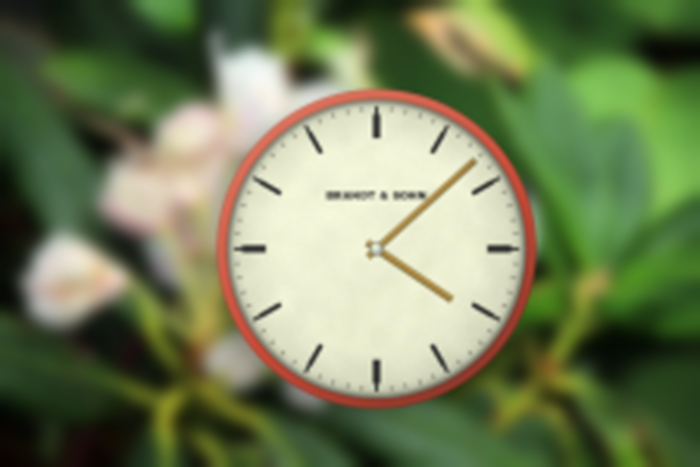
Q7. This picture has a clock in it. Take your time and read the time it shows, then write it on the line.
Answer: 4:08
